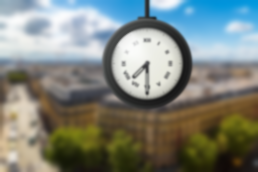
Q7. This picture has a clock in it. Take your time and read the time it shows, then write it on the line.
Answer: 7:30
